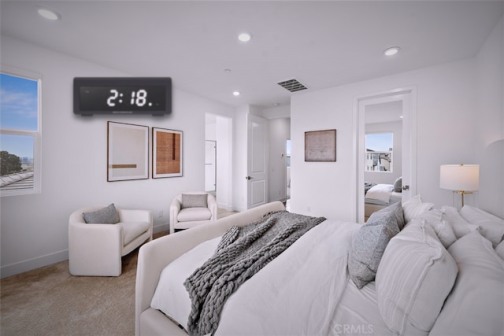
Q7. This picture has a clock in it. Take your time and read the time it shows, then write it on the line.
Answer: 2:18
